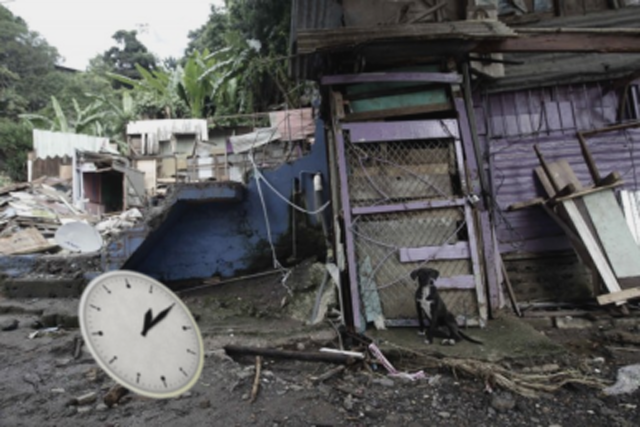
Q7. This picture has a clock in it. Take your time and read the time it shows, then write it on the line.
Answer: 1:10
